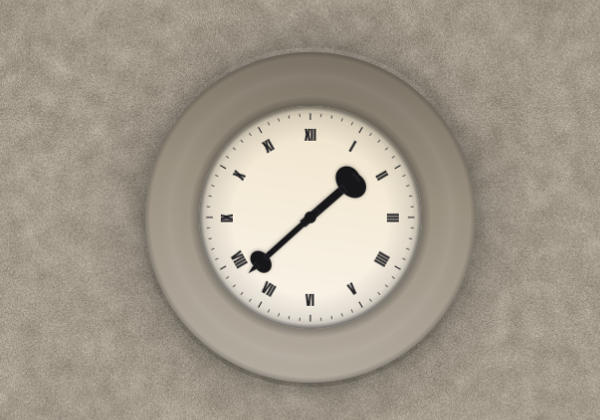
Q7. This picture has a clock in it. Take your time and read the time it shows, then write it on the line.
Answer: 1:38
